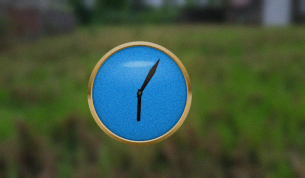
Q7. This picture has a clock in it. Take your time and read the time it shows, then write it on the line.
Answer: 6:05
